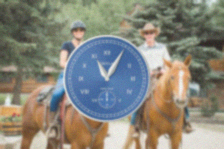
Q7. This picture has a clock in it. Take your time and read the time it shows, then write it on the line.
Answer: 11:05
